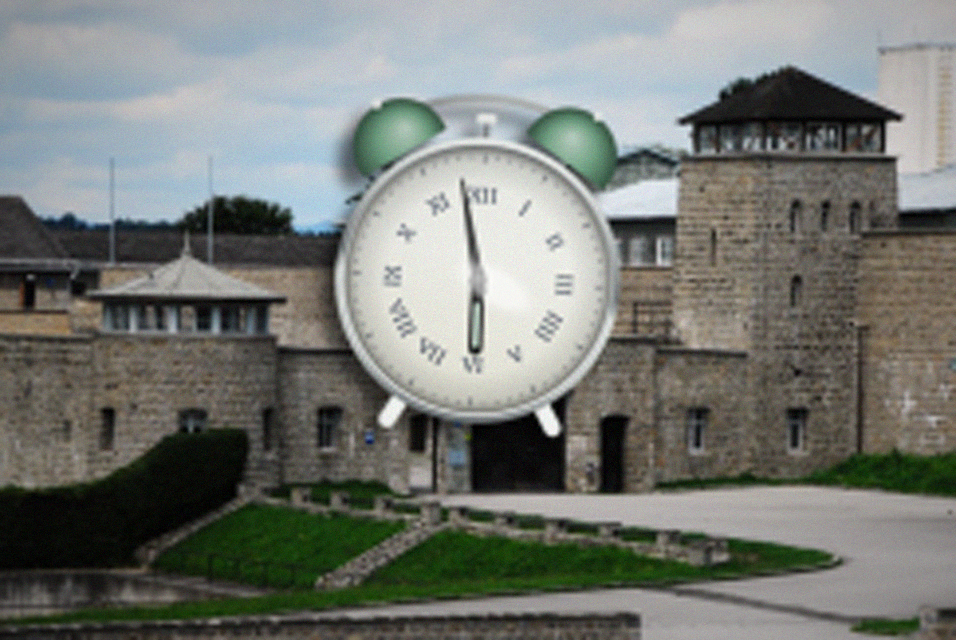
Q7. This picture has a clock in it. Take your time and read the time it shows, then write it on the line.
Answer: 5:58
